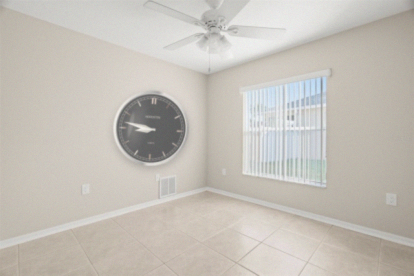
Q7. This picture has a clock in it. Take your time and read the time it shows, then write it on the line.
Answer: 8:47
